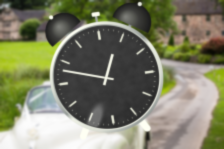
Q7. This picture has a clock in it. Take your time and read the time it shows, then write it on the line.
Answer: 12:48
